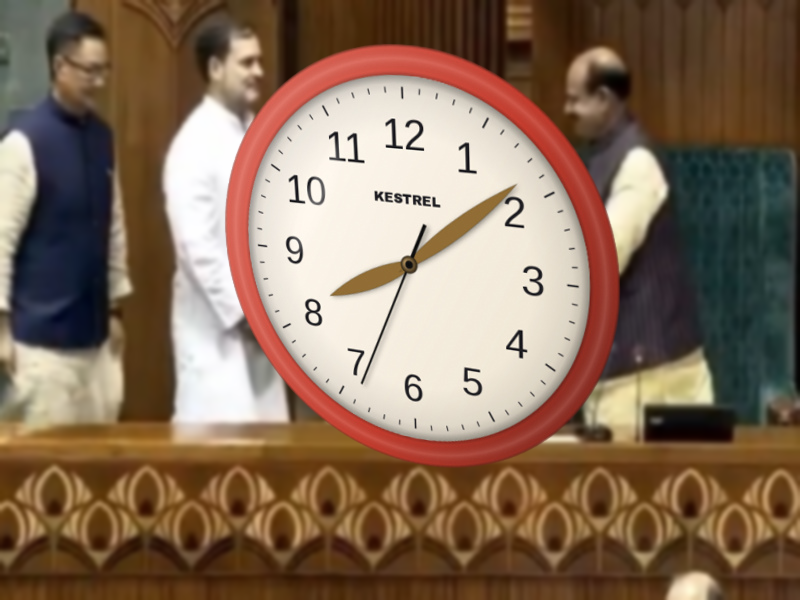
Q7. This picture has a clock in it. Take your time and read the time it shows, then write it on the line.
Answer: 8:08:34
